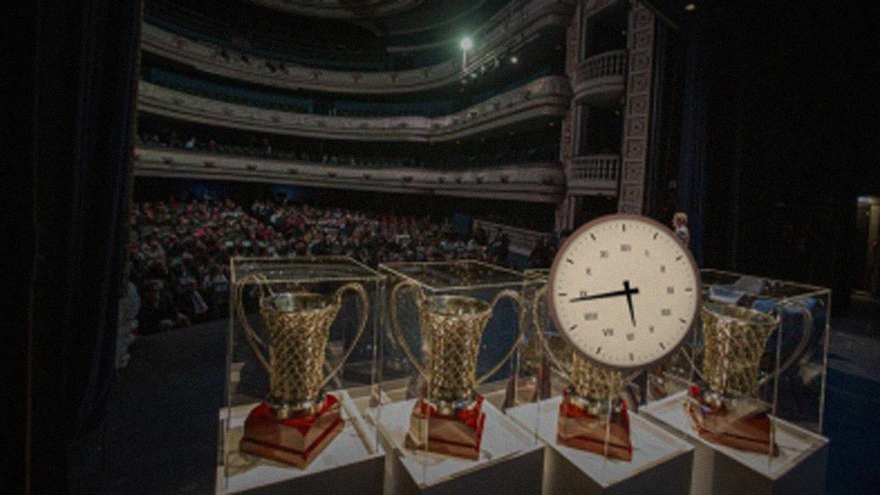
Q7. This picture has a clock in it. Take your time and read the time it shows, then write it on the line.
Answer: 5:44
